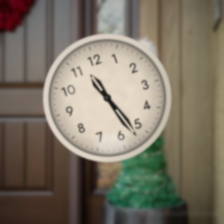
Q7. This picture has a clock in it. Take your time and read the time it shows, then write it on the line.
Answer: 11:27
